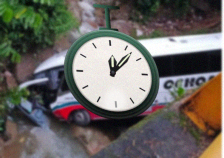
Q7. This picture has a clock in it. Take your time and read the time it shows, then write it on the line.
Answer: 12:07
